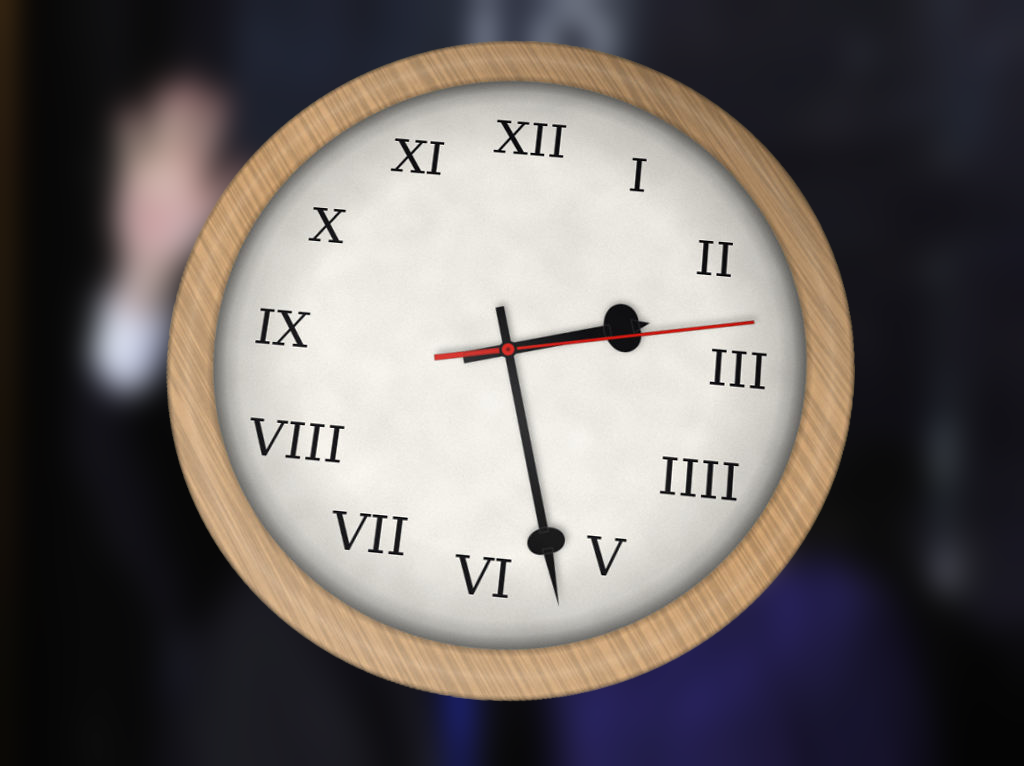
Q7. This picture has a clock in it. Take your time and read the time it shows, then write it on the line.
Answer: 2:27:13
